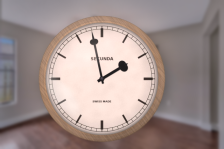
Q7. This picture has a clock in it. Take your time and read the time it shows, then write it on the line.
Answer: 1:58
